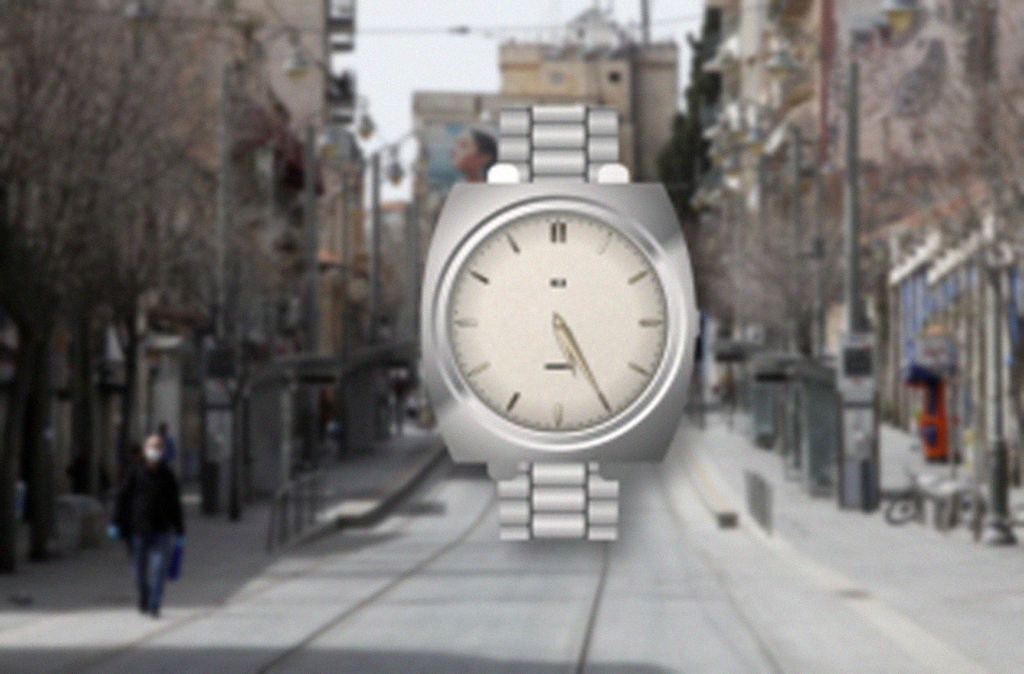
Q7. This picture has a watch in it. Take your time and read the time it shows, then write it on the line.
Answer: 5:25
